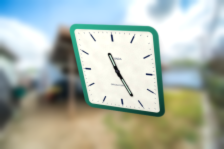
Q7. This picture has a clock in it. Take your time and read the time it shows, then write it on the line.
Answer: 11:26
